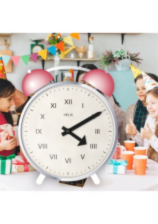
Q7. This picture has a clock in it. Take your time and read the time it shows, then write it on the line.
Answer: 4:10
